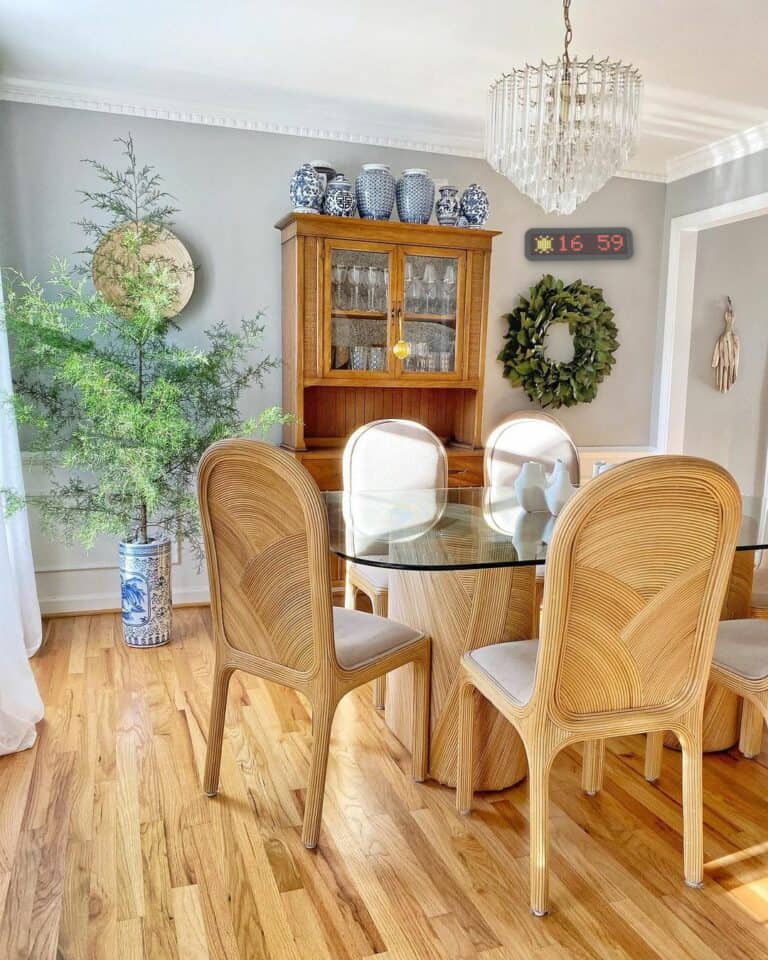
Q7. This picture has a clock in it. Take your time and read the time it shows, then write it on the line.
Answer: 16:59
